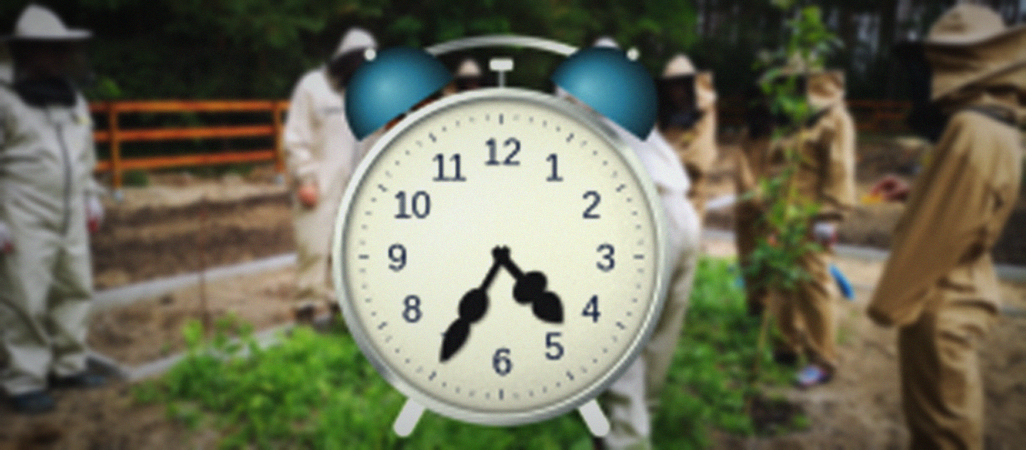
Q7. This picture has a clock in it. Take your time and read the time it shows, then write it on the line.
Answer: 4:35
